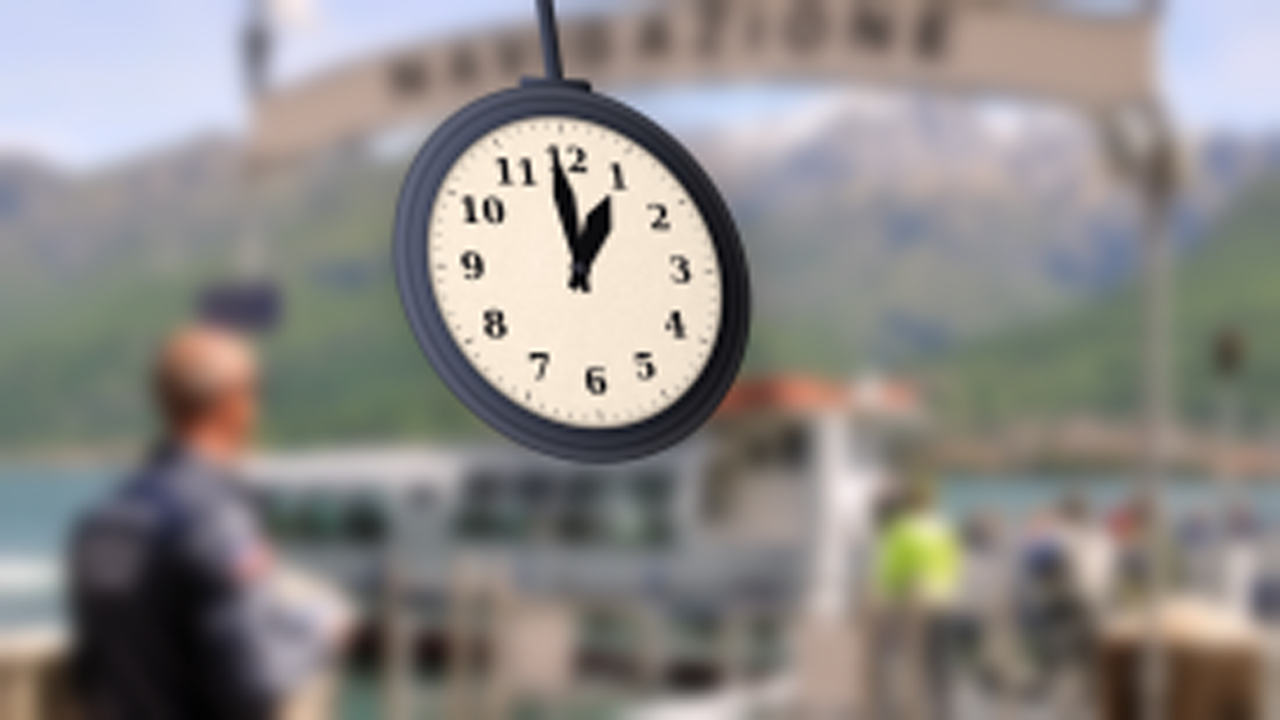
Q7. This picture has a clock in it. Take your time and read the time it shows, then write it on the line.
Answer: 12:59
